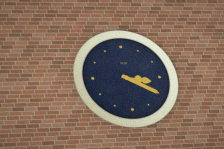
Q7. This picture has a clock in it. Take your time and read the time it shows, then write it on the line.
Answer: 3:20
